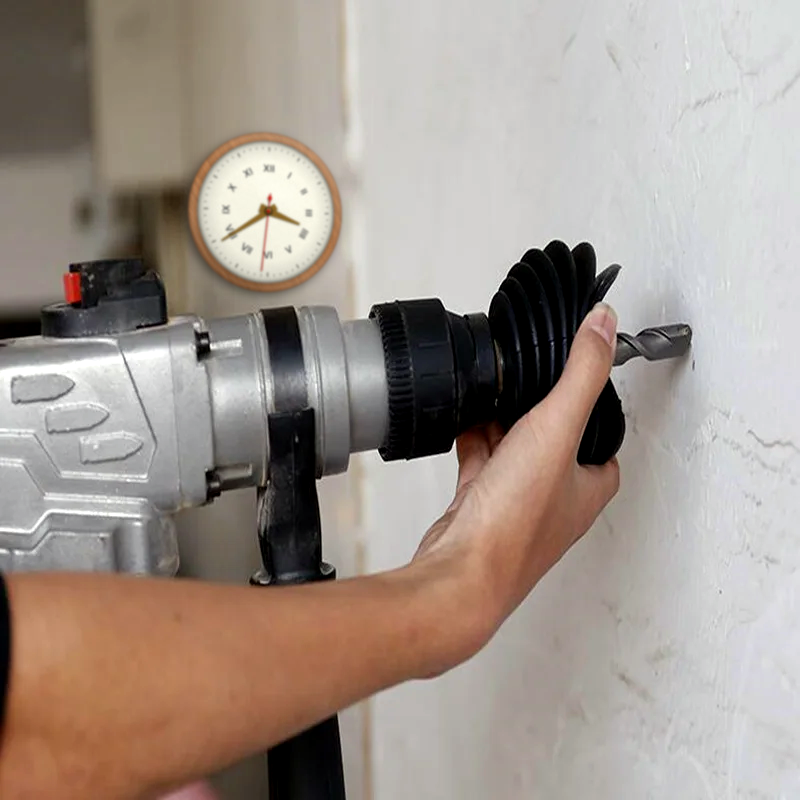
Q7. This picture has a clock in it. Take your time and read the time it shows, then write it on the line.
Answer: 3:39:31
